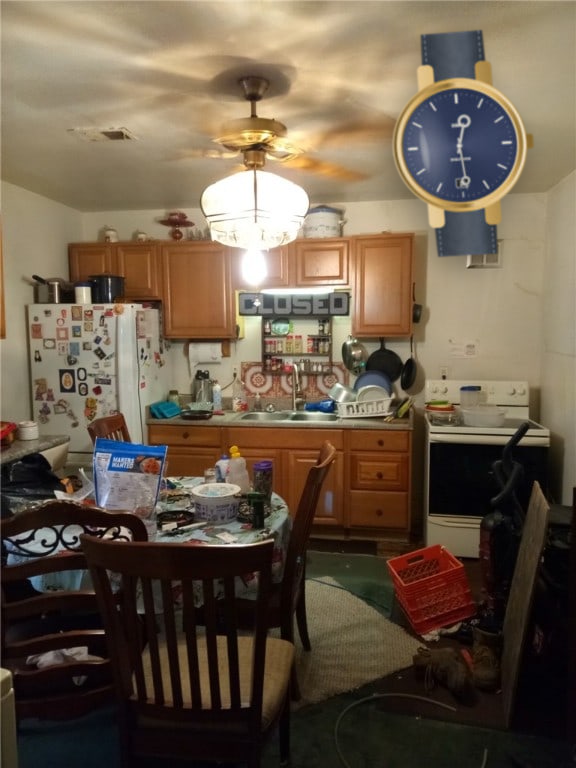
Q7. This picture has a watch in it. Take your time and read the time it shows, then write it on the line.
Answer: 12:29
